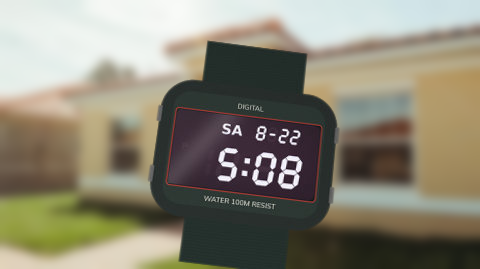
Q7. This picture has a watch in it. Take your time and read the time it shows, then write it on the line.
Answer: 5:08
